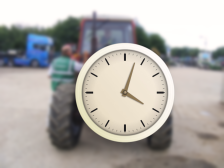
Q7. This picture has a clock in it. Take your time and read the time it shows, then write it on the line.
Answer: 4:03
